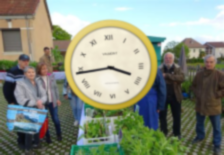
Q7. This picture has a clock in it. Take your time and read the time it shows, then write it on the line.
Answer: 3:44
